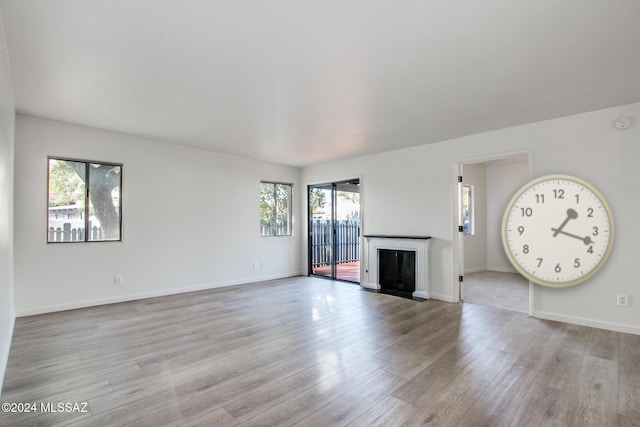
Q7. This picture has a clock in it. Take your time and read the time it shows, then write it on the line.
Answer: 1:18
